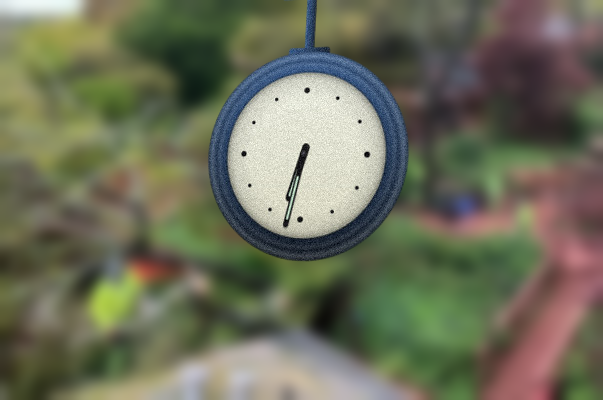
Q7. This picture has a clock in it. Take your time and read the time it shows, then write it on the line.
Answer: 6:32
